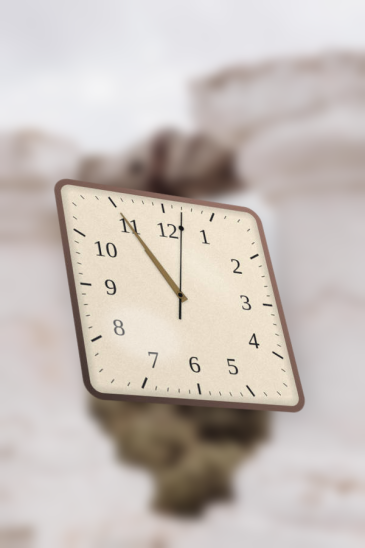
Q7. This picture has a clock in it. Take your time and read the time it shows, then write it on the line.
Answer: 10:55:02
